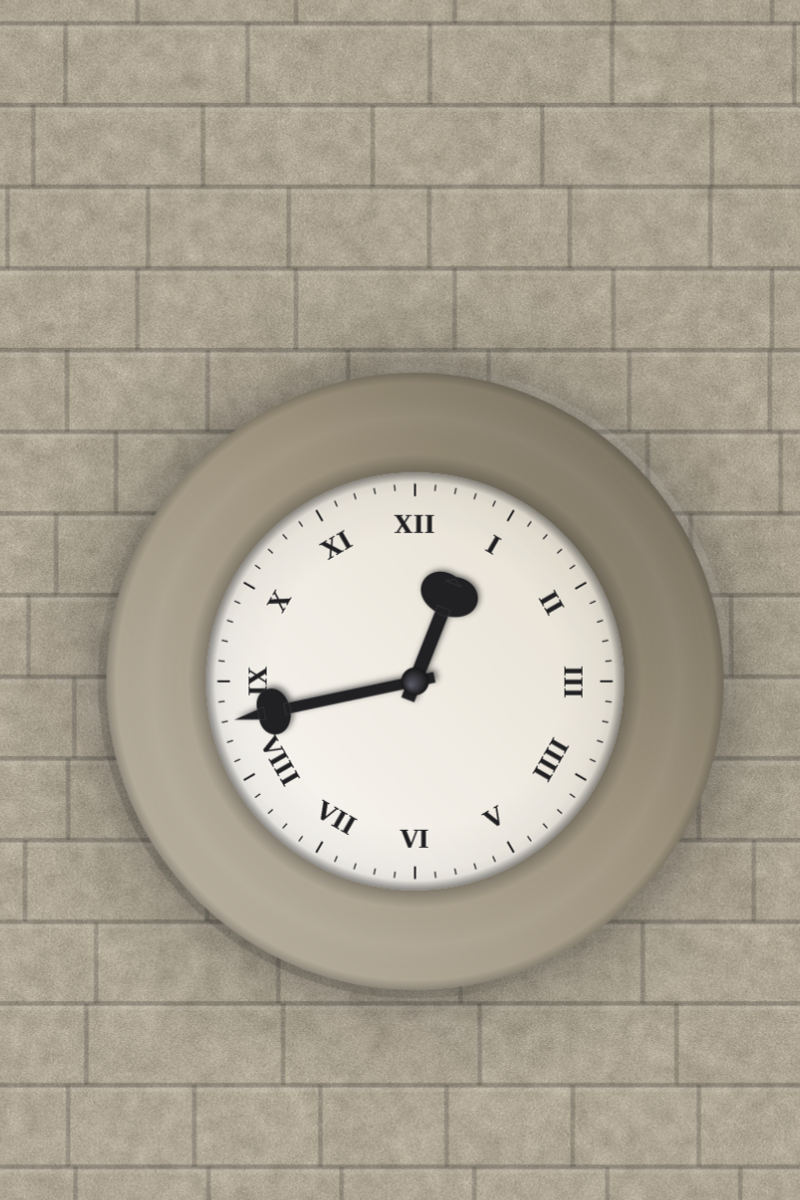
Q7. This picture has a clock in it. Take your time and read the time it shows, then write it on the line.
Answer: 12:43
